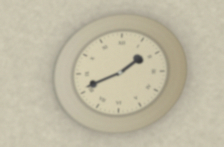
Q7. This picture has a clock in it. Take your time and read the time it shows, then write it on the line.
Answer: 1:41
